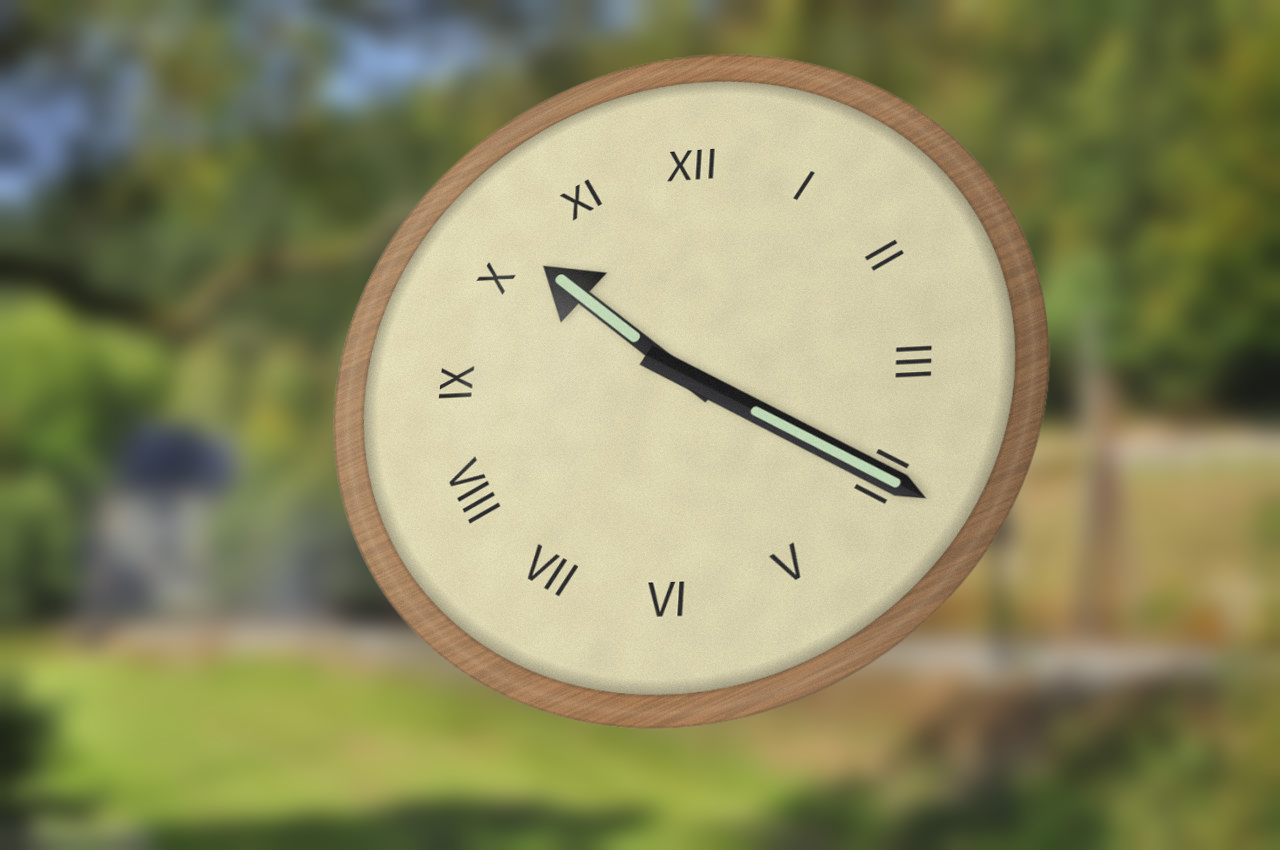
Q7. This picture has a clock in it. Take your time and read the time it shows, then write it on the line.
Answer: 10:20
